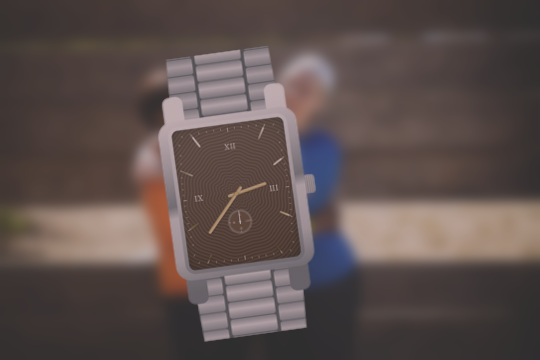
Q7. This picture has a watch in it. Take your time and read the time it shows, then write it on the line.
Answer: 2:37
